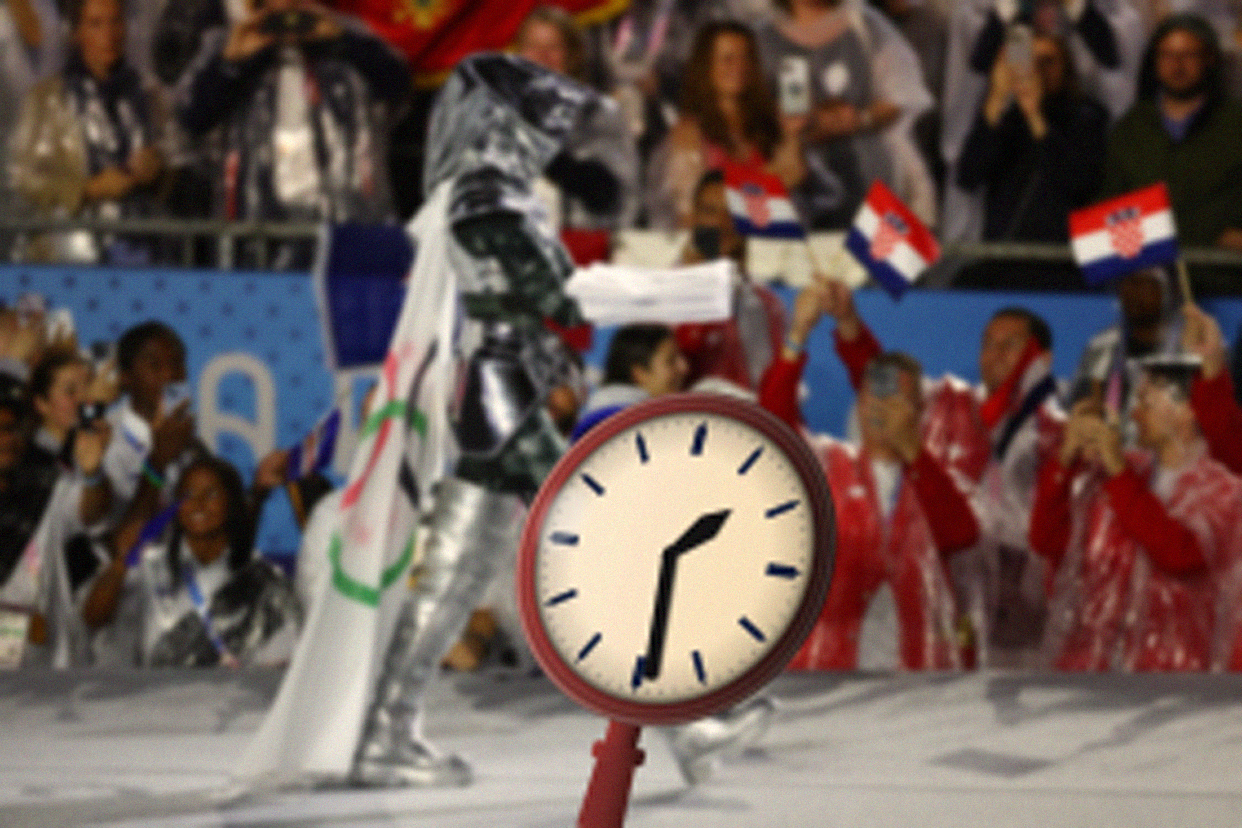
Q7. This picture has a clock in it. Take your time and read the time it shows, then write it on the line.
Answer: 1:29
